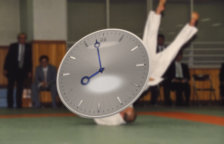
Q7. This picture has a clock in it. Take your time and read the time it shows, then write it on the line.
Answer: 7:58
